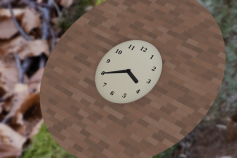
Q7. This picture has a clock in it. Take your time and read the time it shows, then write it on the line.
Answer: 3:40
